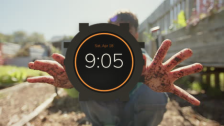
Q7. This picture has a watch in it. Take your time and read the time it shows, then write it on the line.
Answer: 9:05
